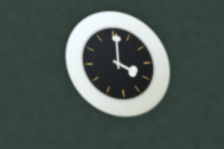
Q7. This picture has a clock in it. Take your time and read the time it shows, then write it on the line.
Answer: 4:01
